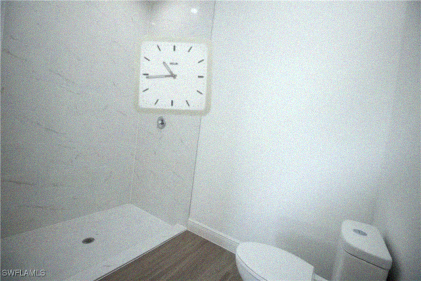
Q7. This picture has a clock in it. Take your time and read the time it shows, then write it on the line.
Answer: 10:44
